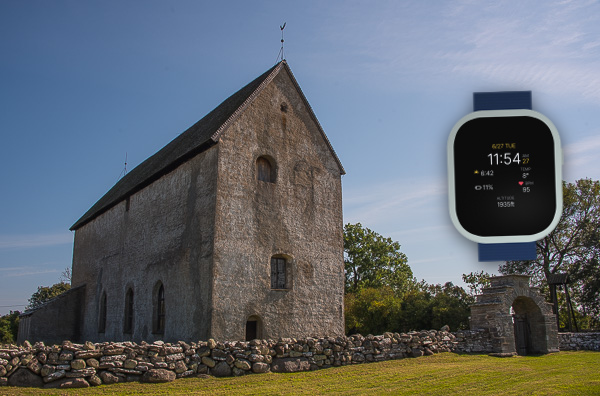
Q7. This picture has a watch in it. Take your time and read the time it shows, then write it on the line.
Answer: 11:54
